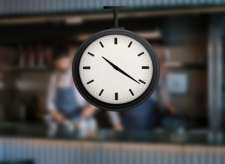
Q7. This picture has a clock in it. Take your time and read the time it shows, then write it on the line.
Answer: 10:21
